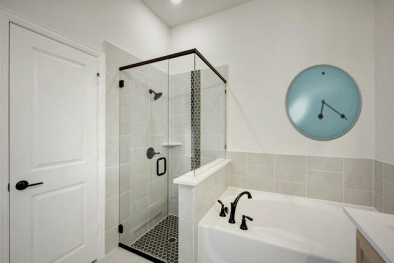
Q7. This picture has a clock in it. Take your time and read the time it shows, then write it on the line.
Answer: 6:21
